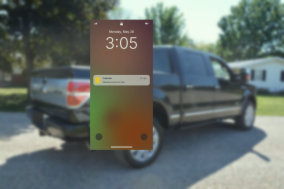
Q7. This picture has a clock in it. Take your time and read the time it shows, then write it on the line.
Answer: 3:05
